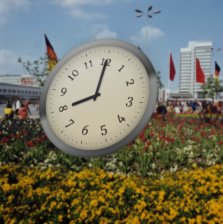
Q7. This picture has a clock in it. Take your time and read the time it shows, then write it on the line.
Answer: 8:00
